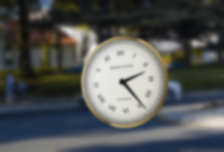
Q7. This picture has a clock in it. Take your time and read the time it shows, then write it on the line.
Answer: 2:24
